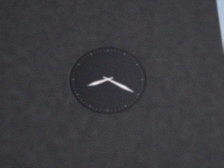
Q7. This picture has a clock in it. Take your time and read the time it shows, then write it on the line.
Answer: 8:20
